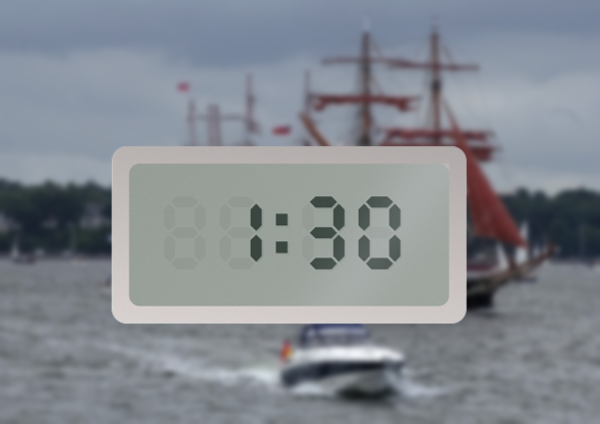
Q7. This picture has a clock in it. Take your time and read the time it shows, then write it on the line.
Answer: 1:30
